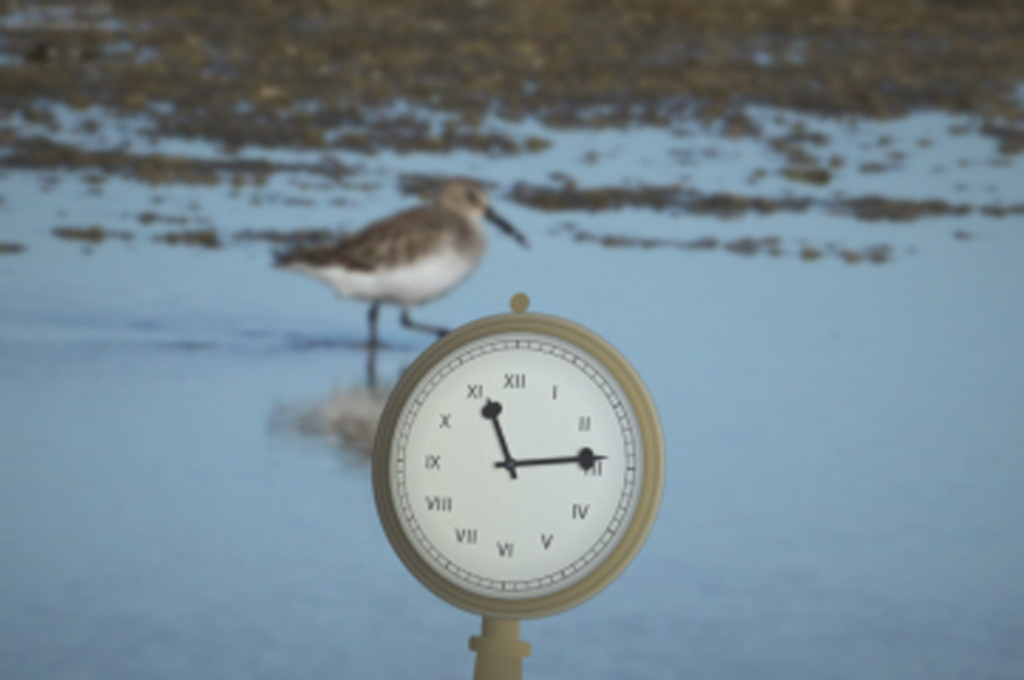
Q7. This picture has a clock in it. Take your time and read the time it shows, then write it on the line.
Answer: 11:14
